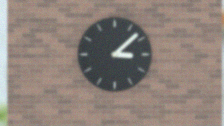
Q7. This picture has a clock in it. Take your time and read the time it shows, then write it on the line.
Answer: 3:08
